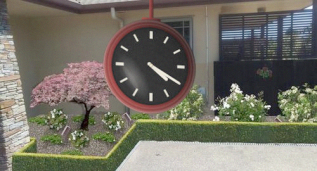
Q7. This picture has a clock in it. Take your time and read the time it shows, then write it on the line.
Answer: 4:20
